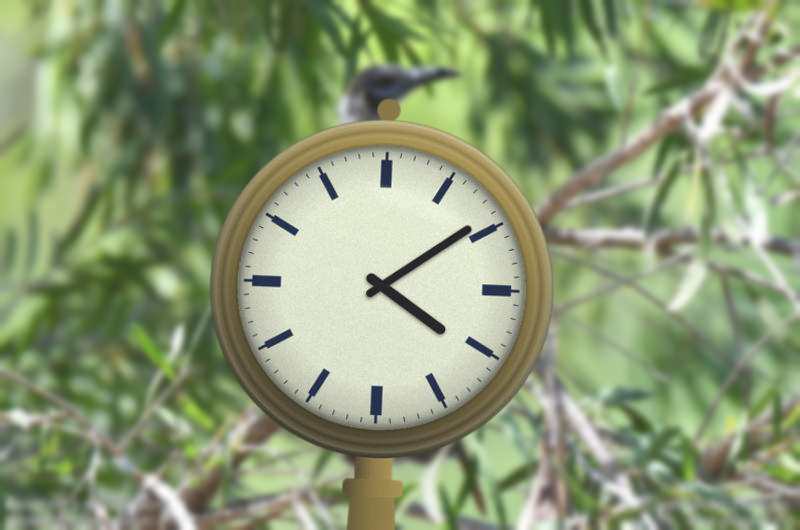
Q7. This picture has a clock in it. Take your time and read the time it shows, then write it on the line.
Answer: 4:09
